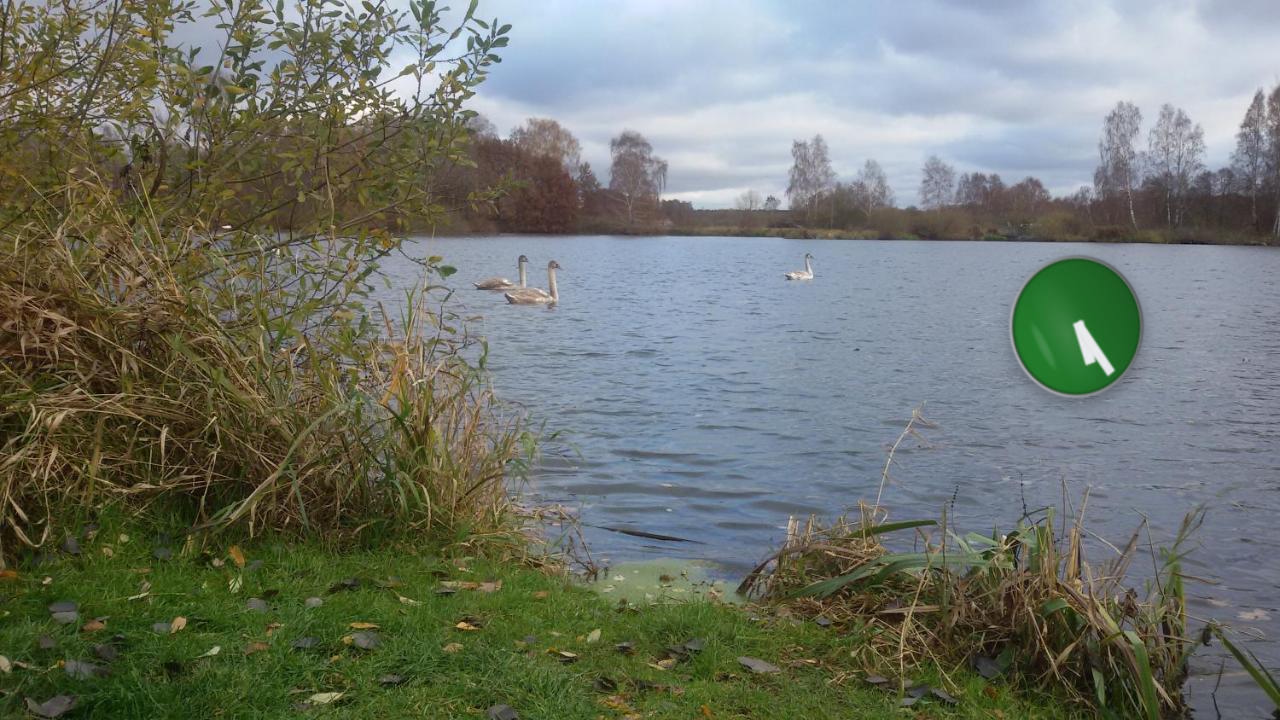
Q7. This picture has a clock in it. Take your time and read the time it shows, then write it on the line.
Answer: 5:24
